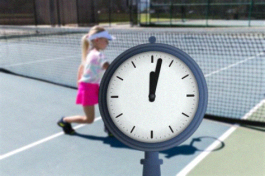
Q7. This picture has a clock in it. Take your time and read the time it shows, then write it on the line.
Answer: 12:02
